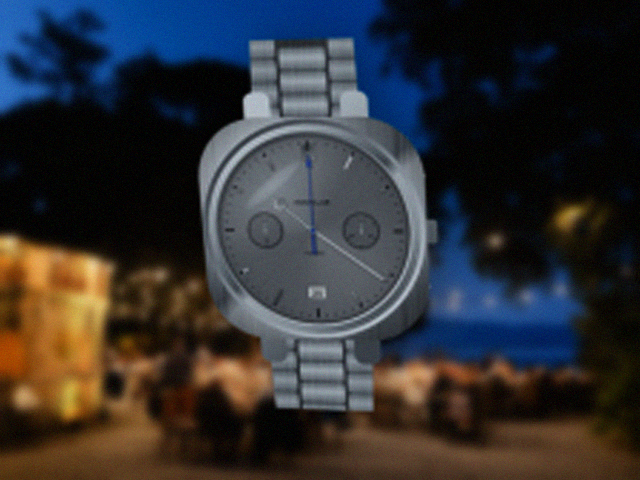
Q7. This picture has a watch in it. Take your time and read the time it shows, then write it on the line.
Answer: 10:21
